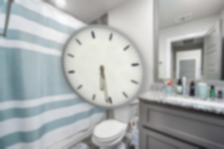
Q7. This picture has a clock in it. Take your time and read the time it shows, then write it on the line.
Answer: 6:31
